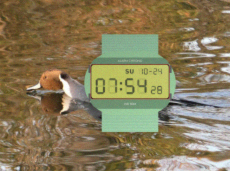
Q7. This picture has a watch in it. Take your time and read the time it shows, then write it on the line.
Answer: 7:54
